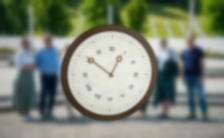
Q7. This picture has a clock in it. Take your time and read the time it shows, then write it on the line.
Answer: 12:51
